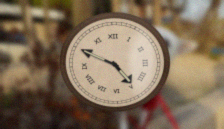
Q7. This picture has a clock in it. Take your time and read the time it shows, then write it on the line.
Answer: 4:50
